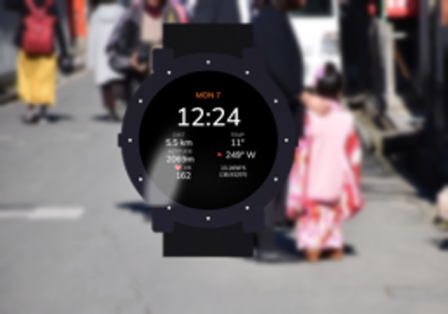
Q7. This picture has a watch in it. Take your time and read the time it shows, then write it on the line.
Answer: 12:24
